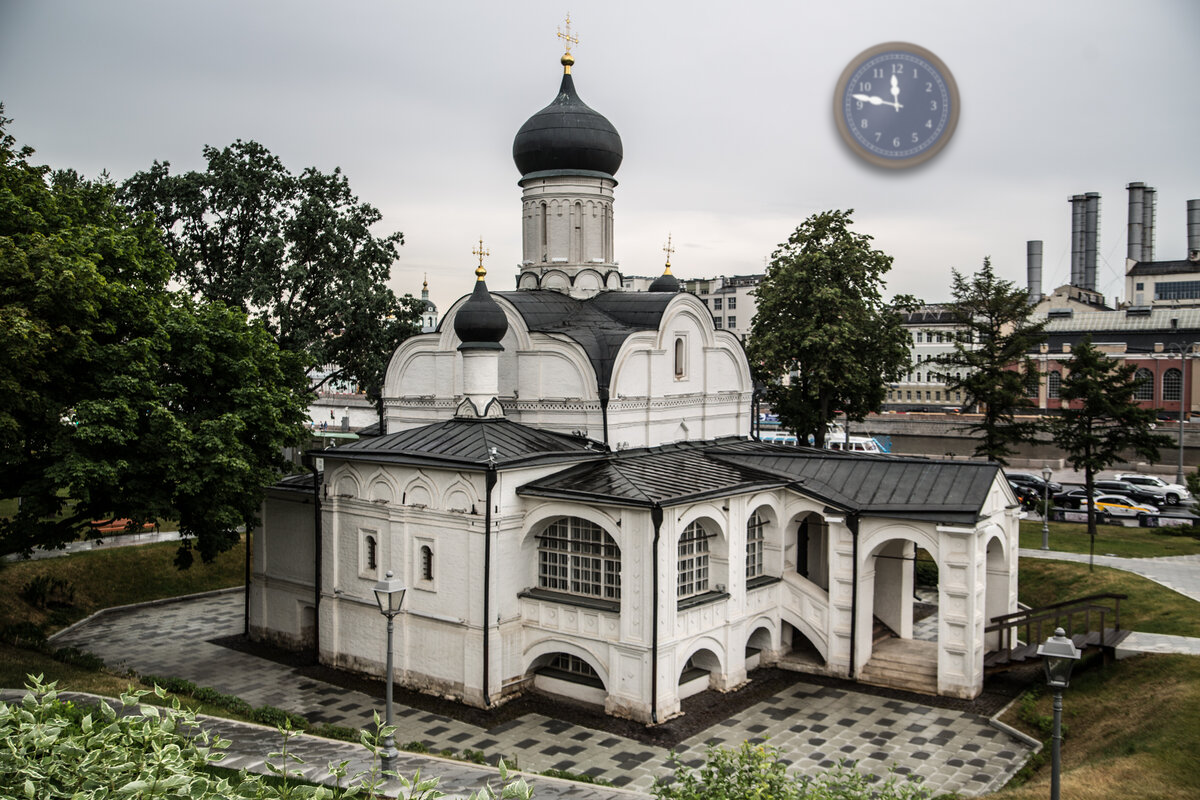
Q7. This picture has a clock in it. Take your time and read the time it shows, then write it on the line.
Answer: 11:47
